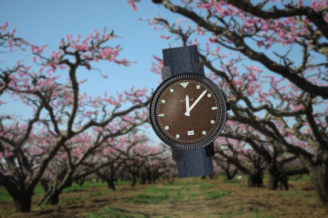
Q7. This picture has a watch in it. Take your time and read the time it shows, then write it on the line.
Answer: 12:08
